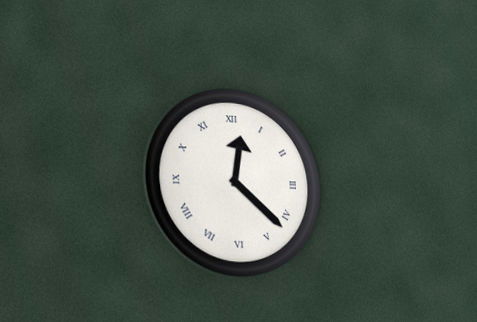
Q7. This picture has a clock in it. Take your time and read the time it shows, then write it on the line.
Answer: 12:22
